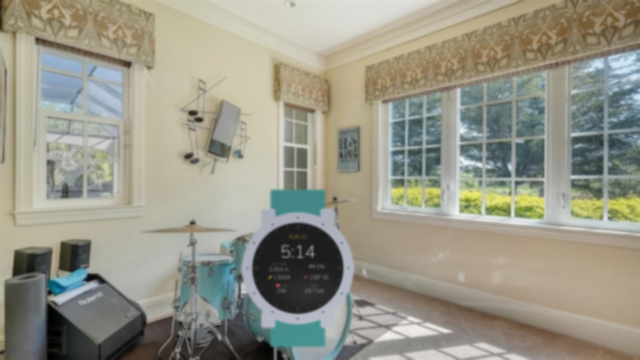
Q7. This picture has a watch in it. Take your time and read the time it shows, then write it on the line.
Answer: 5:14
